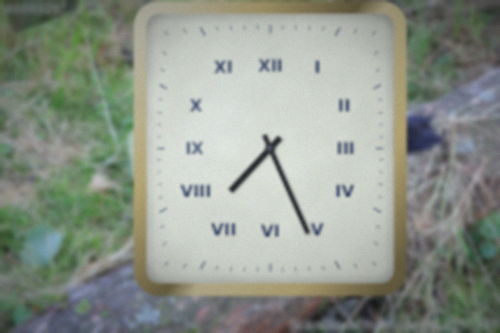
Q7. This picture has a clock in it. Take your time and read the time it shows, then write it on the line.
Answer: 7:26
